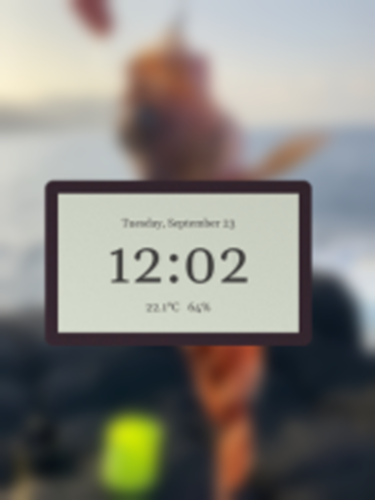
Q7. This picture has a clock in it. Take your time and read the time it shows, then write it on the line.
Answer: 12:02
